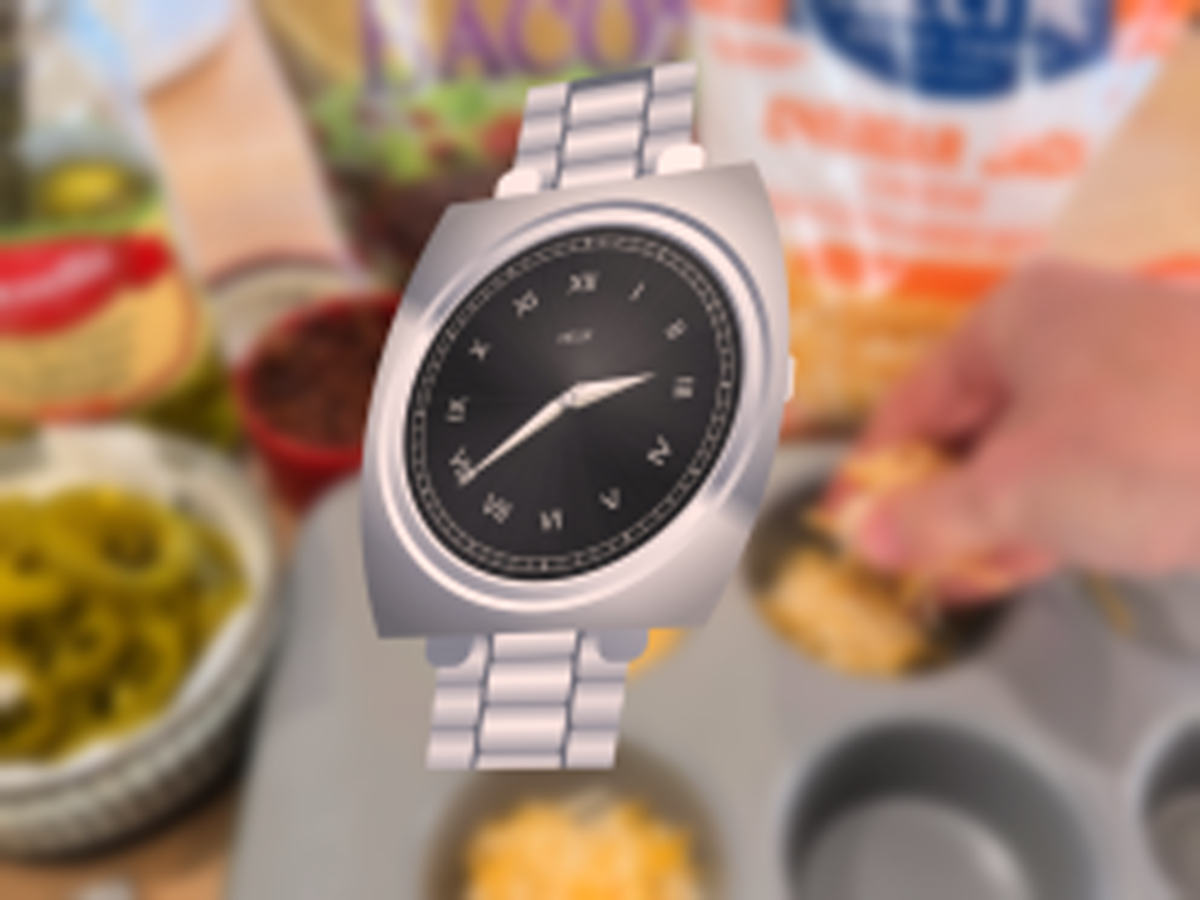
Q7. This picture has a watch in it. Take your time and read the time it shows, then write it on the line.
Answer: 2:39
